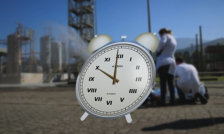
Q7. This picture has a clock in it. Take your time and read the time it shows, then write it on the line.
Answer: 9:59
